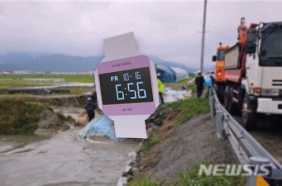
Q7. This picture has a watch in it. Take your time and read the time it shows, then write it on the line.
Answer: 6:56
